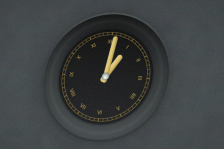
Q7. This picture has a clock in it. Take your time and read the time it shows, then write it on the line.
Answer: 1:01
